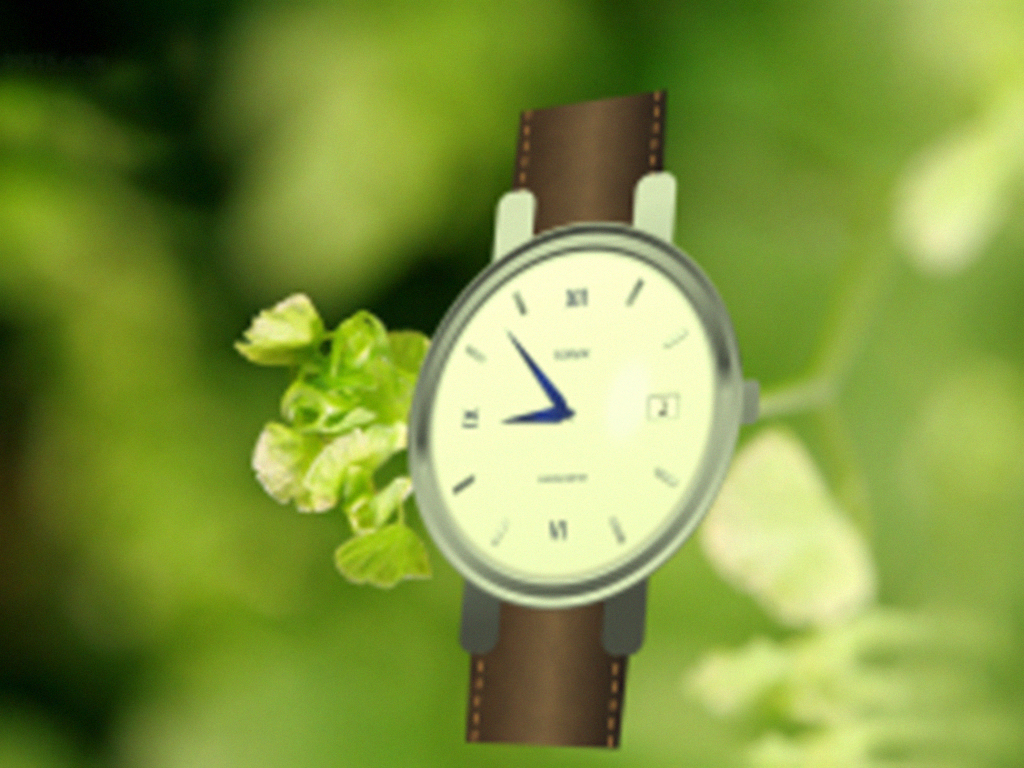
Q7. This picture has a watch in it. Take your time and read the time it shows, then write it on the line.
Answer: 8:53
